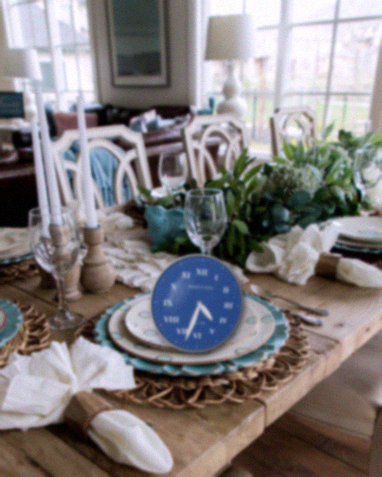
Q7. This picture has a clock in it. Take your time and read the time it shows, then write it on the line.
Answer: 4:33
